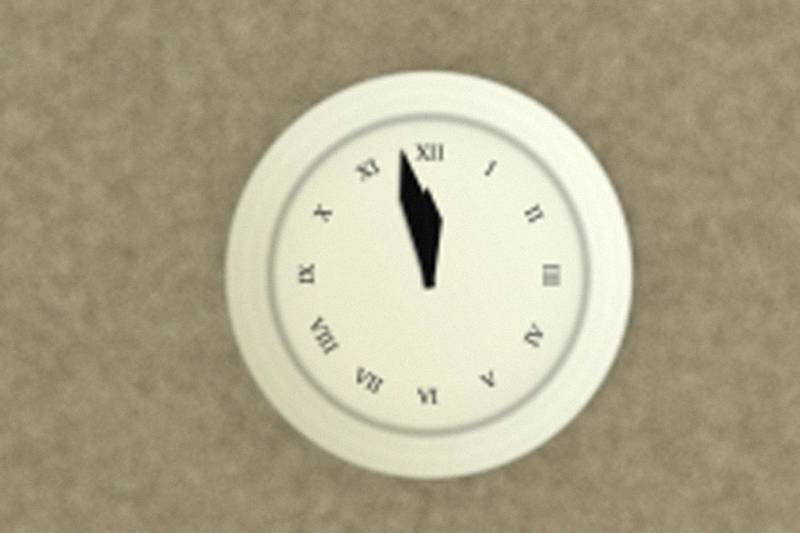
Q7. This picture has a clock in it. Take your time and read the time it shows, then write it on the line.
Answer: 11:58
